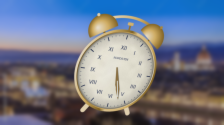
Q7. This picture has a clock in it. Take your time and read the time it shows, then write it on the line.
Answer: 5:27
